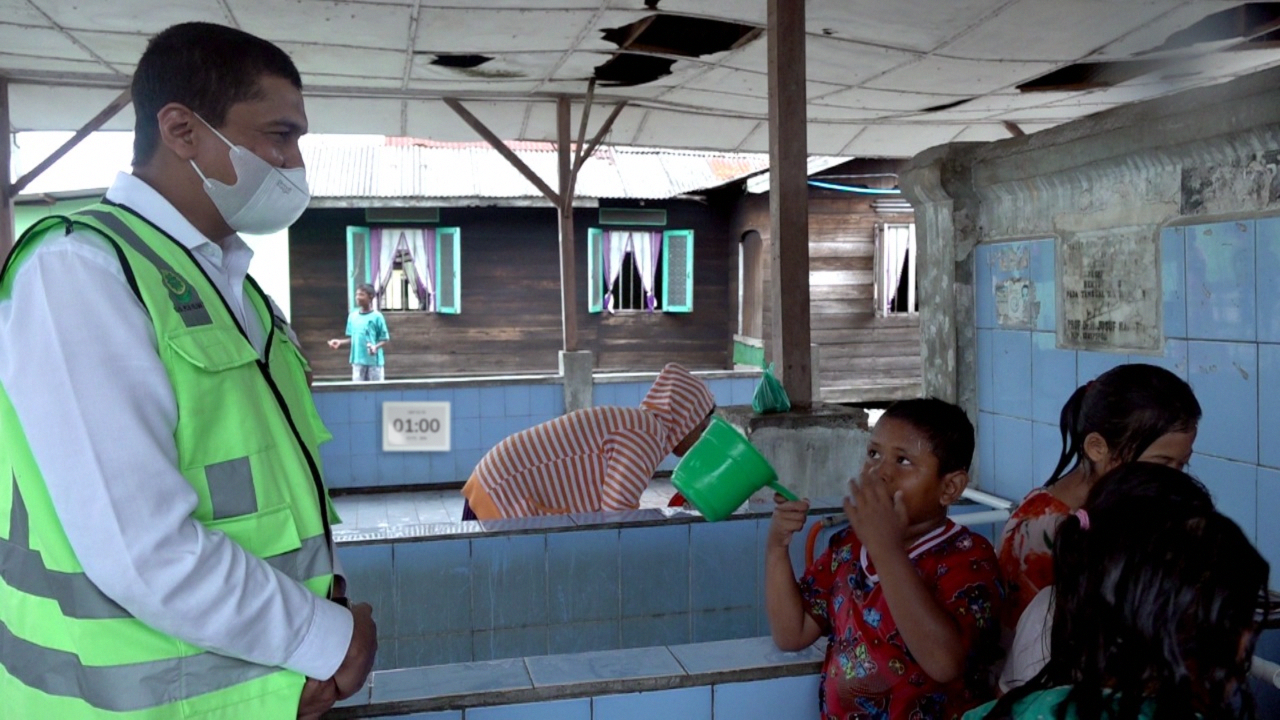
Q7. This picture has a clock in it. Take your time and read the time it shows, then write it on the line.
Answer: 1:00
